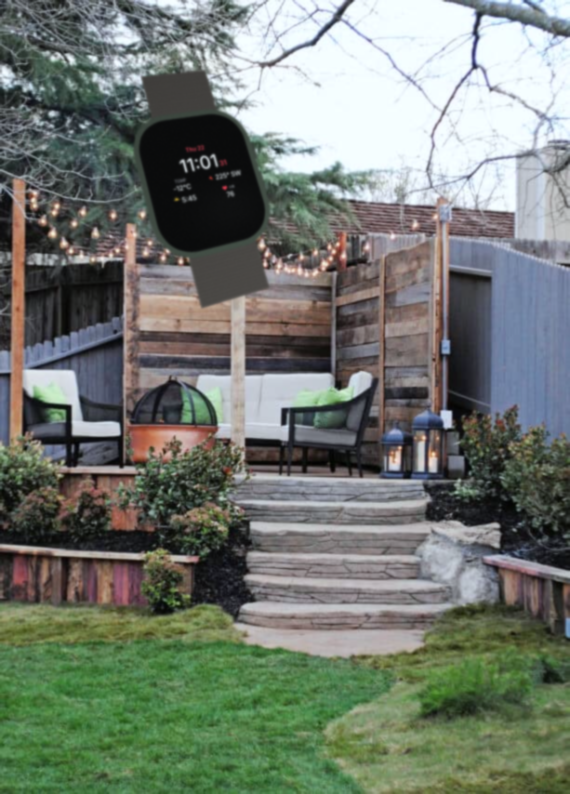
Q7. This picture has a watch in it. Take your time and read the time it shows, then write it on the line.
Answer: 11:01
